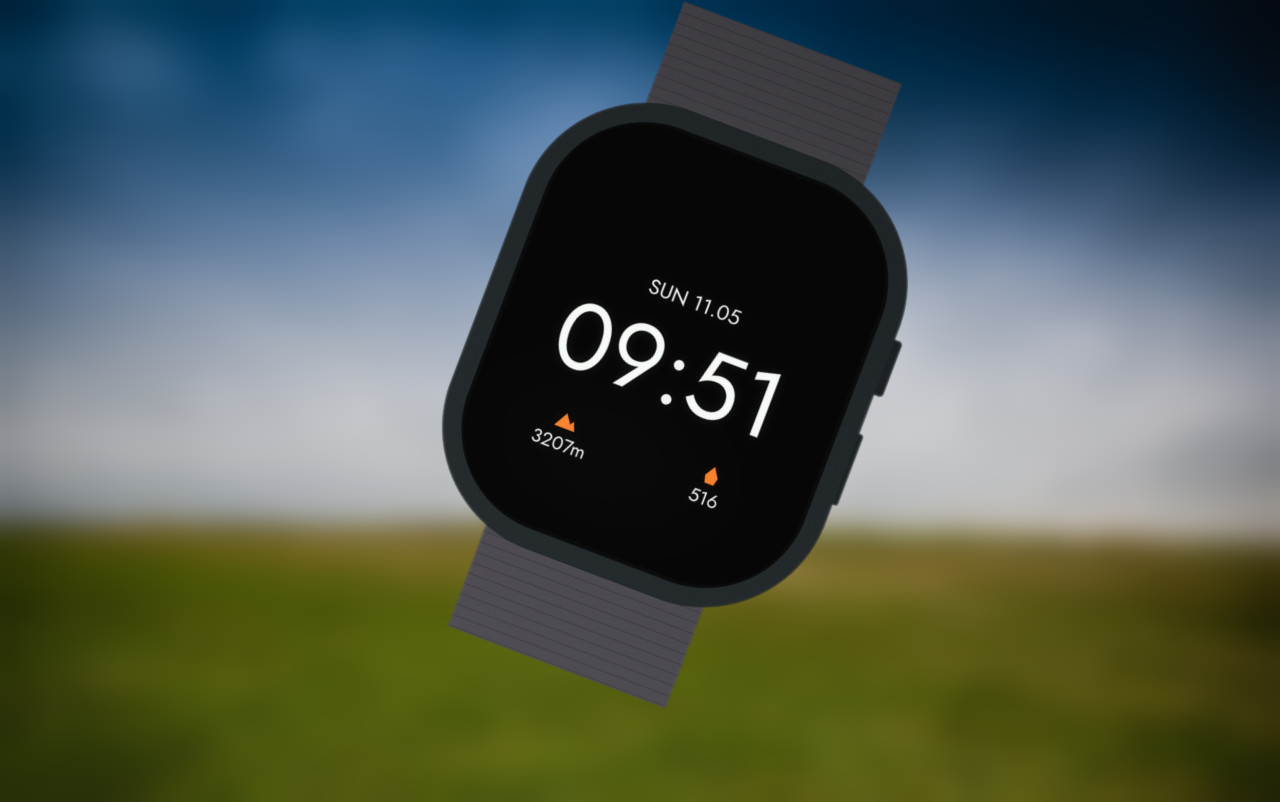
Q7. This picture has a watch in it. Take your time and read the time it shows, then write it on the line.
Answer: 9:51
